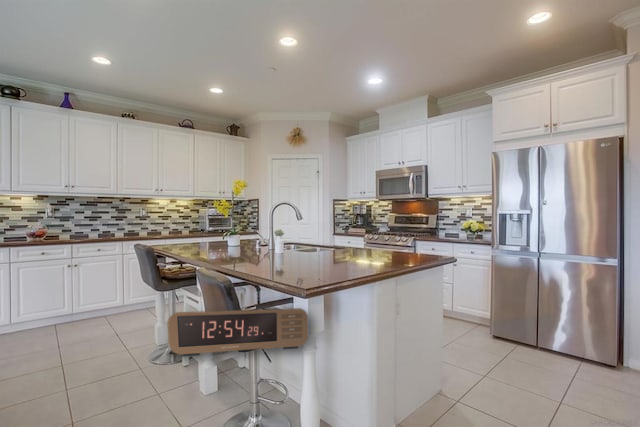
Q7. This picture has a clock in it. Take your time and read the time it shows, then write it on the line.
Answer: 12:54:29
